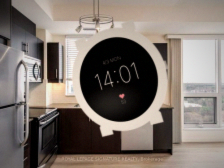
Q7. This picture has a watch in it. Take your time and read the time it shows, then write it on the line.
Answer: 14:01
